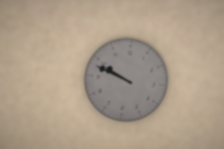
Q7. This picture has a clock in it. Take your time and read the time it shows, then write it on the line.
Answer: 9:48
